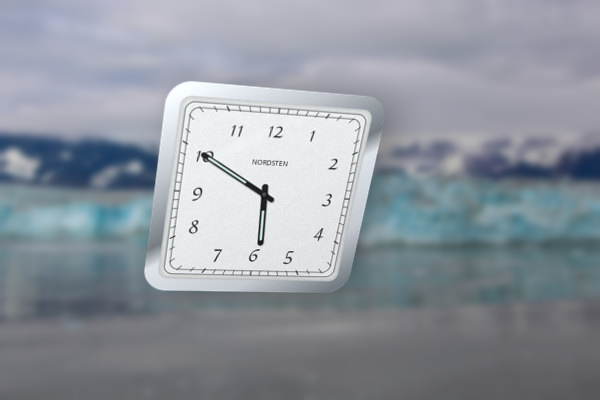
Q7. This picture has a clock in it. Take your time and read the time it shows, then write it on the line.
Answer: 5:50
